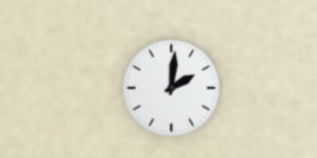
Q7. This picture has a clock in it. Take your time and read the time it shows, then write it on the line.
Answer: 2:01
